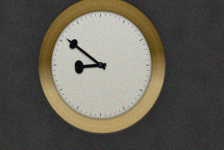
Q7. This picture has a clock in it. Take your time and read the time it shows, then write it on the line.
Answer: 8:51
